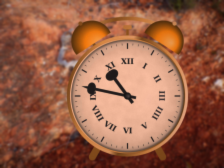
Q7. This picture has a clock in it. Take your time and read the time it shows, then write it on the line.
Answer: 10:47
